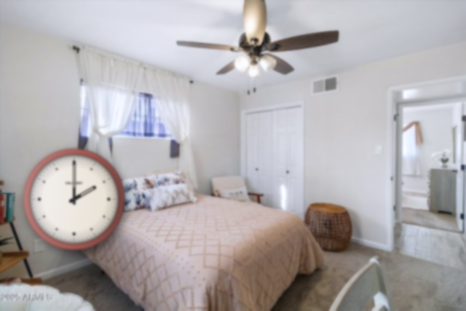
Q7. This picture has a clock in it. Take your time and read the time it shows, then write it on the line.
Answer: 2:00
